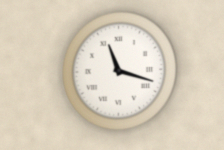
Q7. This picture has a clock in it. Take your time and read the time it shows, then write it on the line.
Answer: 11:18
